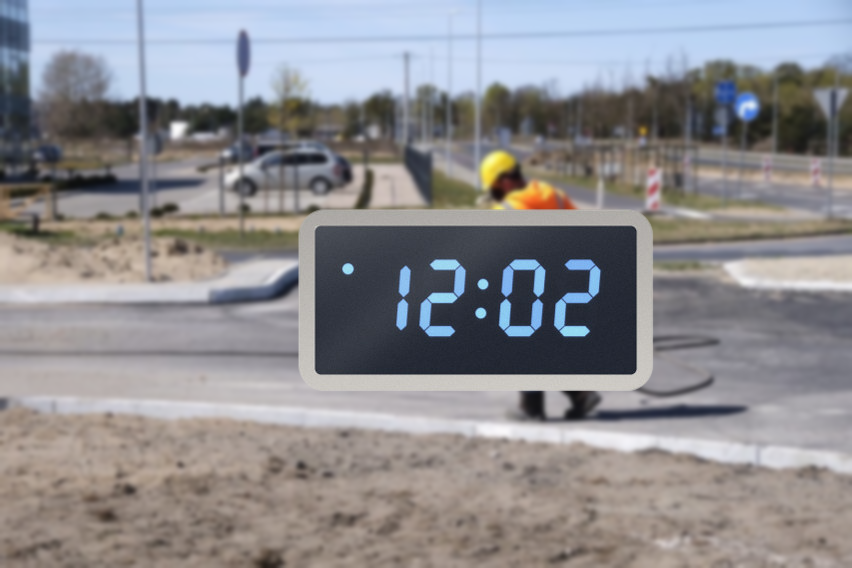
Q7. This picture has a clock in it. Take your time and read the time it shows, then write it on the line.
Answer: 12:02
